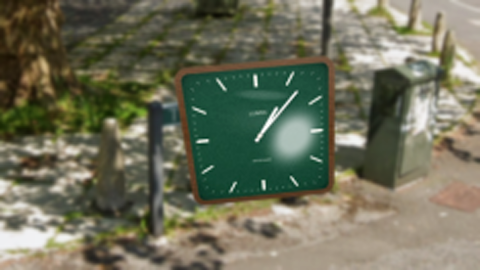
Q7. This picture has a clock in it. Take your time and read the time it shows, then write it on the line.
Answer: 1:07
